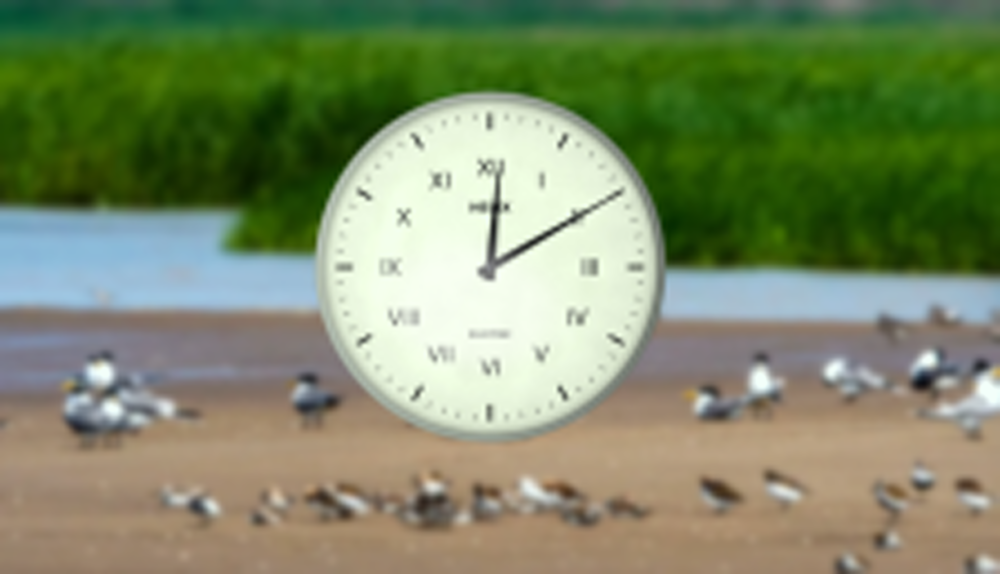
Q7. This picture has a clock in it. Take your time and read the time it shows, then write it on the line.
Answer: 12:10
